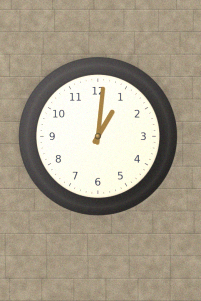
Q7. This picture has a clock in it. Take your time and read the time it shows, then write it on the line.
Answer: 1:01
